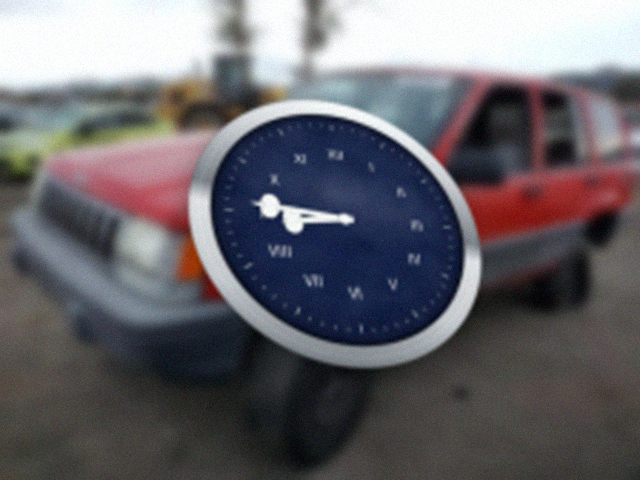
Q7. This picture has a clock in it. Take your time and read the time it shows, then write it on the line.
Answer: 8:46
